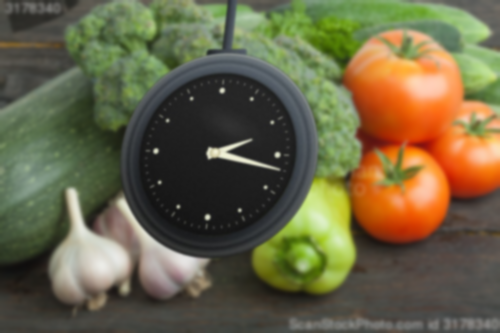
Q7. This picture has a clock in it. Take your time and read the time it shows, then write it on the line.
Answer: 2:17
